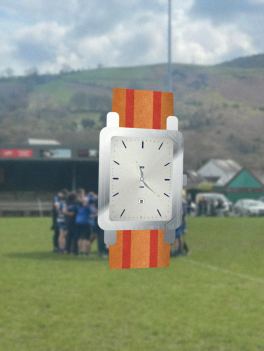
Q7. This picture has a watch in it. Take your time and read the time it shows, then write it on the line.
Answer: 11:22
